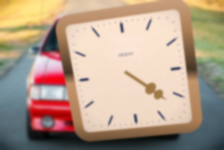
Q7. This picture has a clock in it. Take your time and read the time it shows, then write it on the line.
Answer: 4:22
